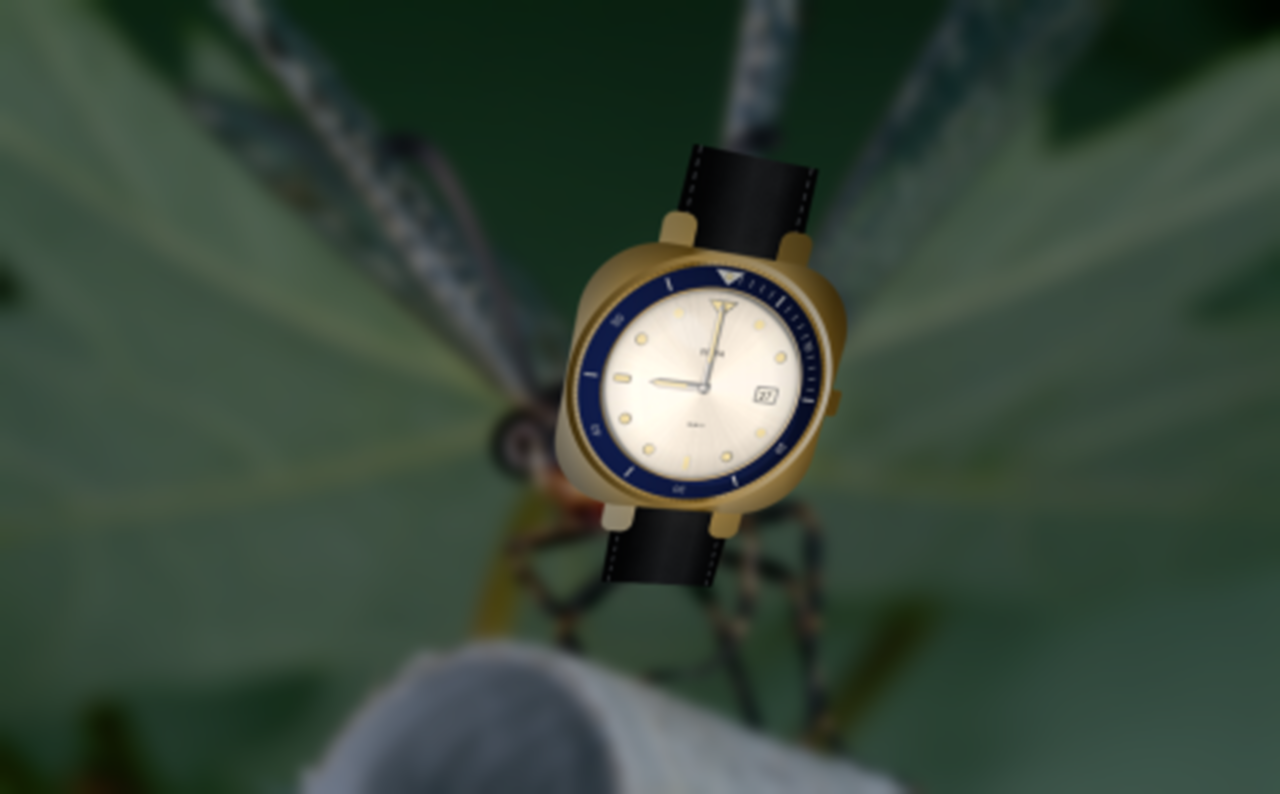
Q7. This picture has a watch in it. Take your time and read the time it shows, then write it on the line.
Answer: 9:00
